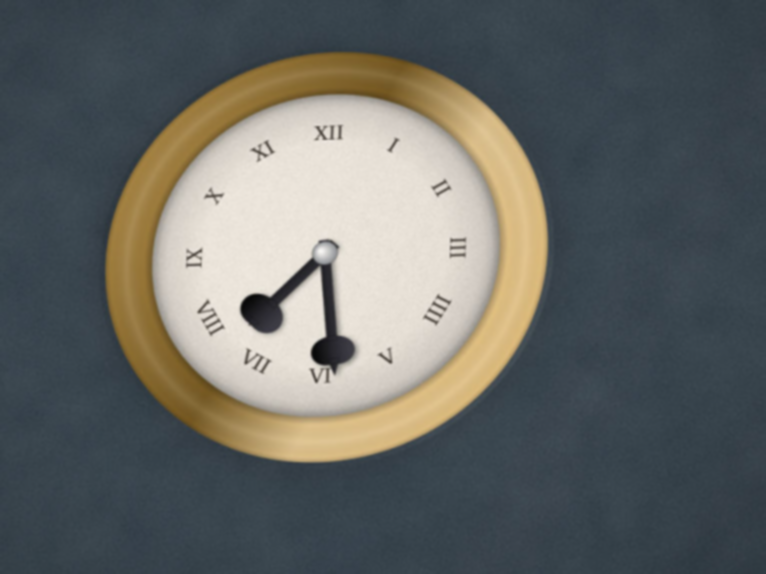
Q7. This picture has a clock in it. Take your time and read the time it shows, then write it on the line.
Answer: 7:29
